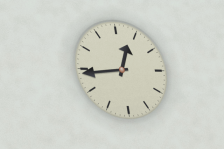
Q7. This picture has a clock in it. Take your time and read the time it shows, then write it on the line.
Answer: 12:44
